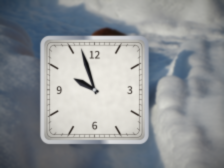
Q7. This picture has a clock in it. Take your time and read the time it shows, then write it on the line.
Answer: 9:57
